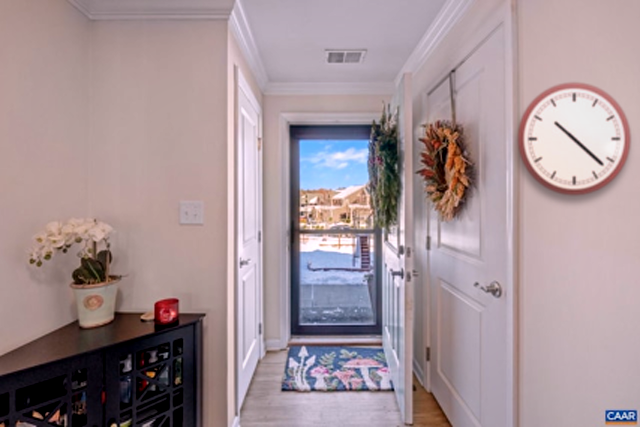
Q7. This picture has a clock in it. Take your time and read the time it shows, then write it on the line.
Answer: 10:22
